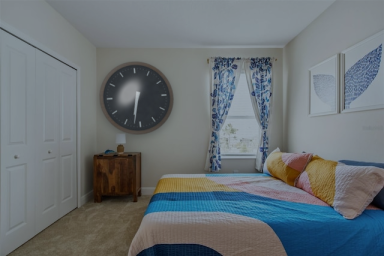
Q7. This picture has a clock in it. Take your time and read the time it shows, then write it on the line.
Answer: 6:32
